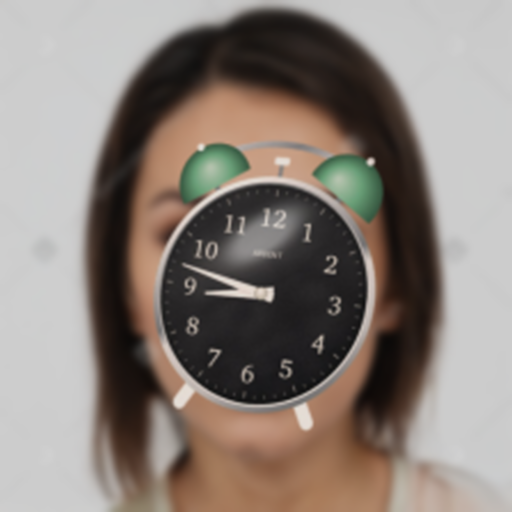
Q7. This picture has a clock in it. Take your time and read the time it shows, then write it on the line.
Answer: 8:47
